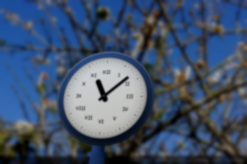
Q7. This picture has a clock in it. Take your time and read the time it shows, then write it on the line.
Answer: 11:08
